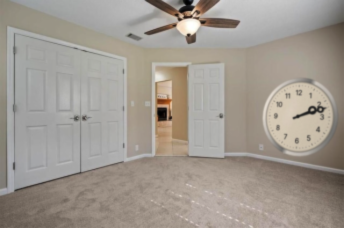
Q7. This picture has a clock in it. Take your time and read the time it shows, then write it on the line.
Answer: 2:12
